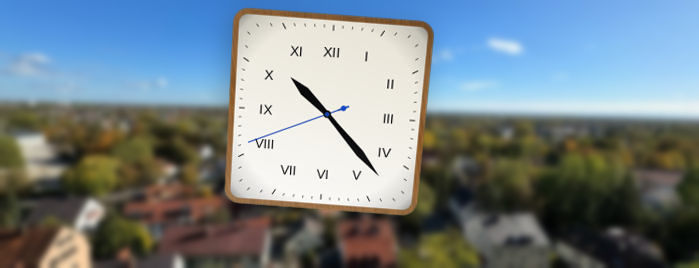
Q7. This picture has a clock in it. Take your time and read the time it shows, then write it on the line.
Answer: 10:22:41
